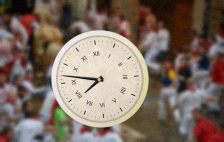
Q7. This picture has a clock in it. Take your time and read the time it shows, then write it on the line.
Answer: 7:47
